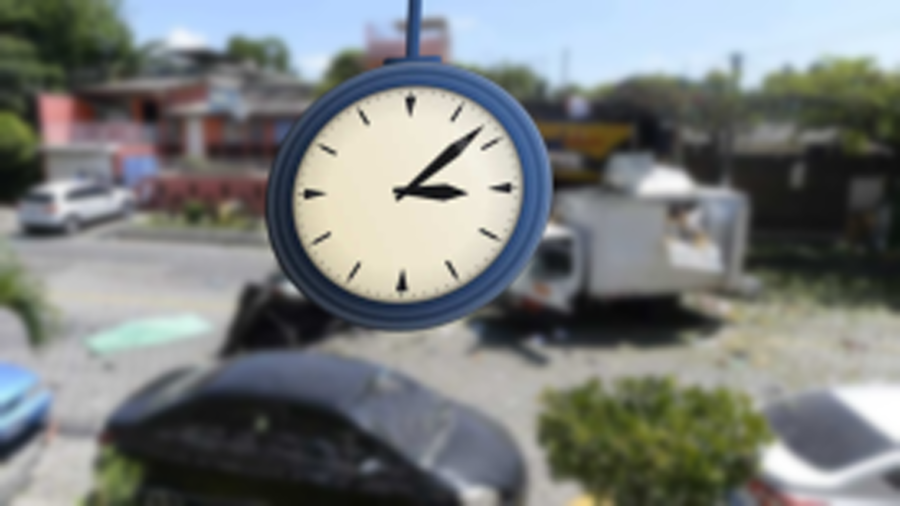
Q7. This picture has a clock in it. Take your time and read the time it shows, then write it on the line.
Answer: 3:08
